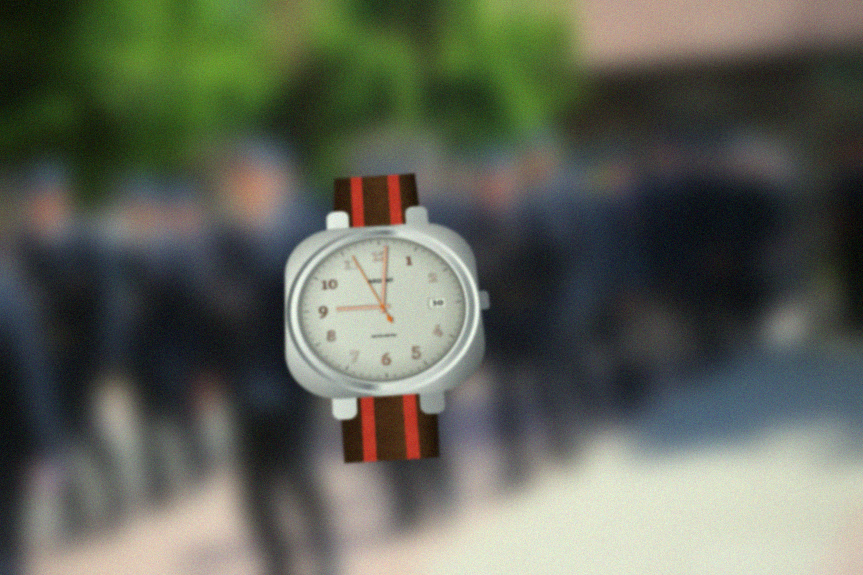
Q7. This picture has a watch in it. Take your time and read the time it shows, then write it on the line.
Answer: 9:00:56
